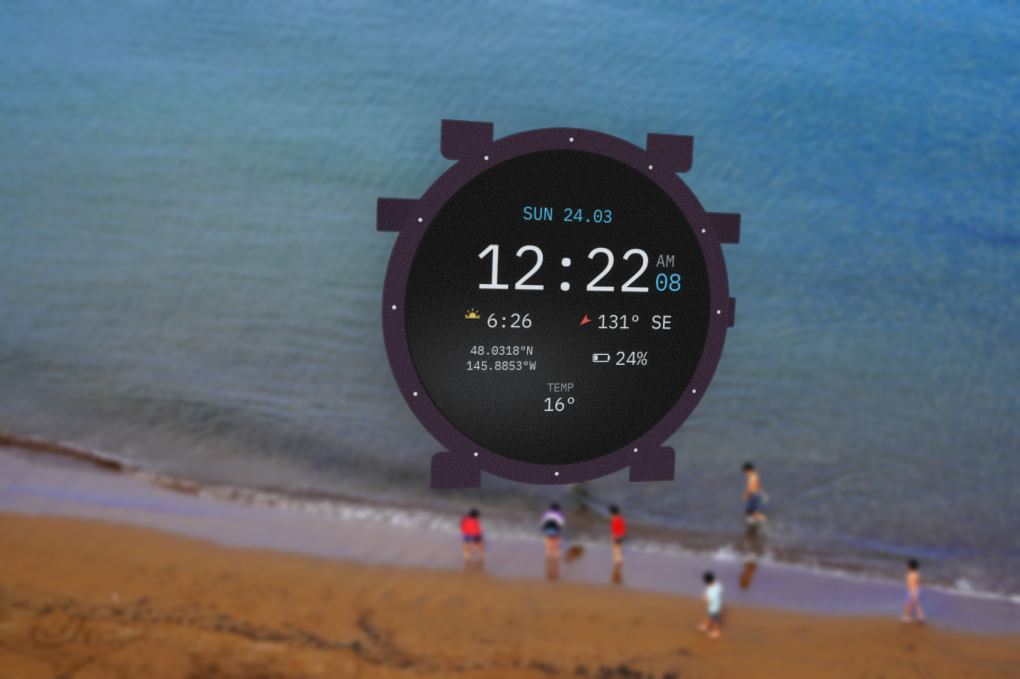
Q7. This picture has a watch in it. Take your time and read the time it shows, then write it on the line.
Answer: 12:22:08
